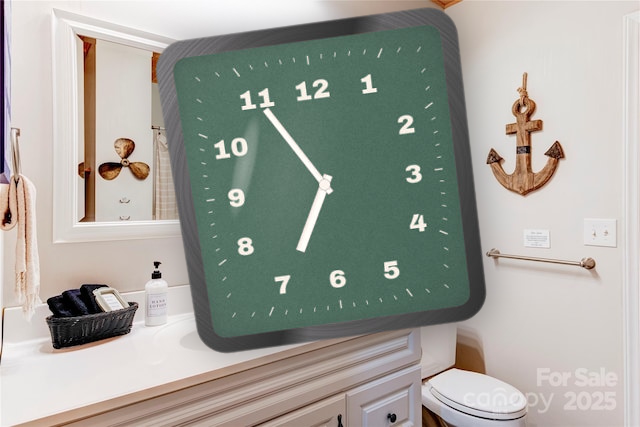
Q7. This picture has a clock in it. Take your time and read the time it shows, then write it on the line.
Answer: 6:55
